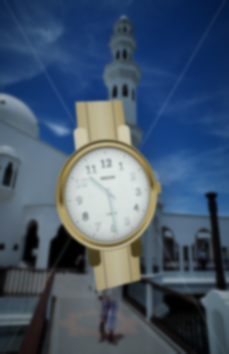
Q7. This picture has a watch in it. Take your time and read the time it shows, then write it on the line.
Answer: 10:29
